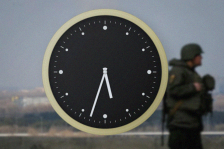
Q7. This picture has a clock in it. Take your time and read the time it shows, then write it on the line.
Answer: 5:33
